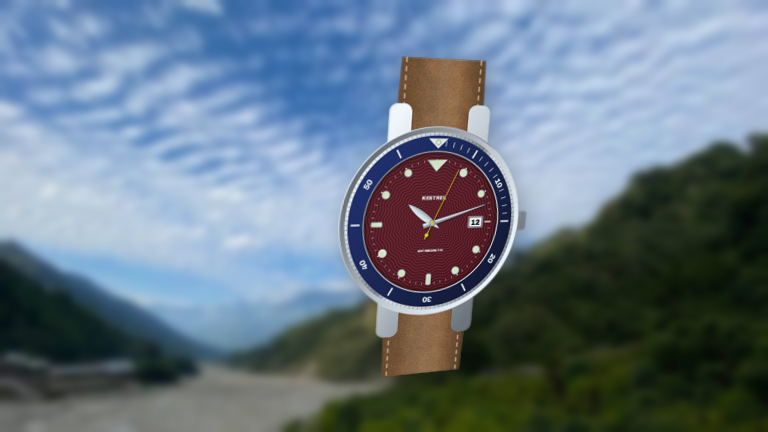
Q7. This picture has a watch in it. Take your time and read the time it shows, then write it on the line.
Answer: 10:12:04
